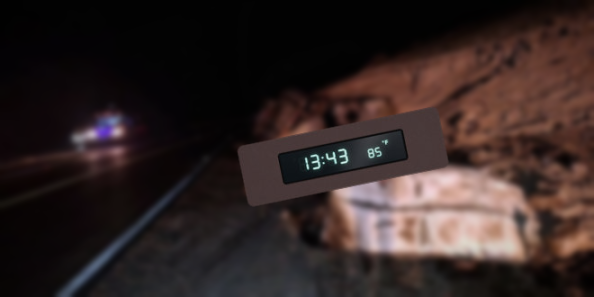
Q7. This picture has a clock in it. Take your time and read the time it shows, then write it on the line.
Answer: 13:43
